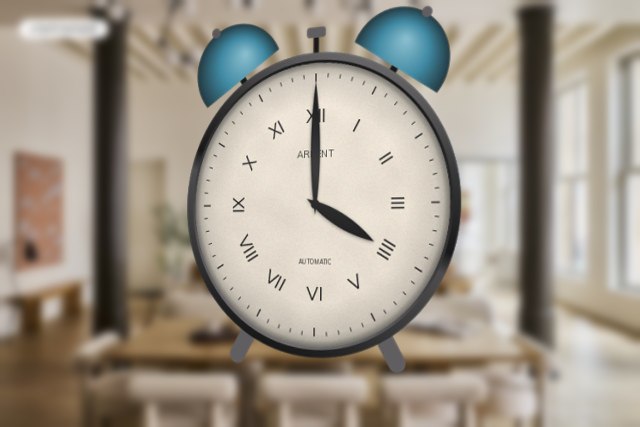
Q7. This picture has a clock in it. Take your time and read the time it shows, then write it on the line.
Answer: 4:00
